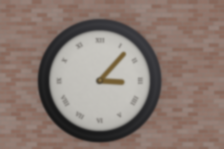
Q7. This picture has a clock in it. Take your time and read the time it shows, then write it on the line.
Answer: 3:07
